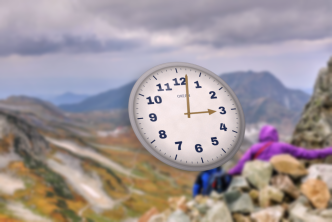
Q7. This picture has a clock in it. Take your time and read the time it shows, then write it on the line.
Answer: 3:02
